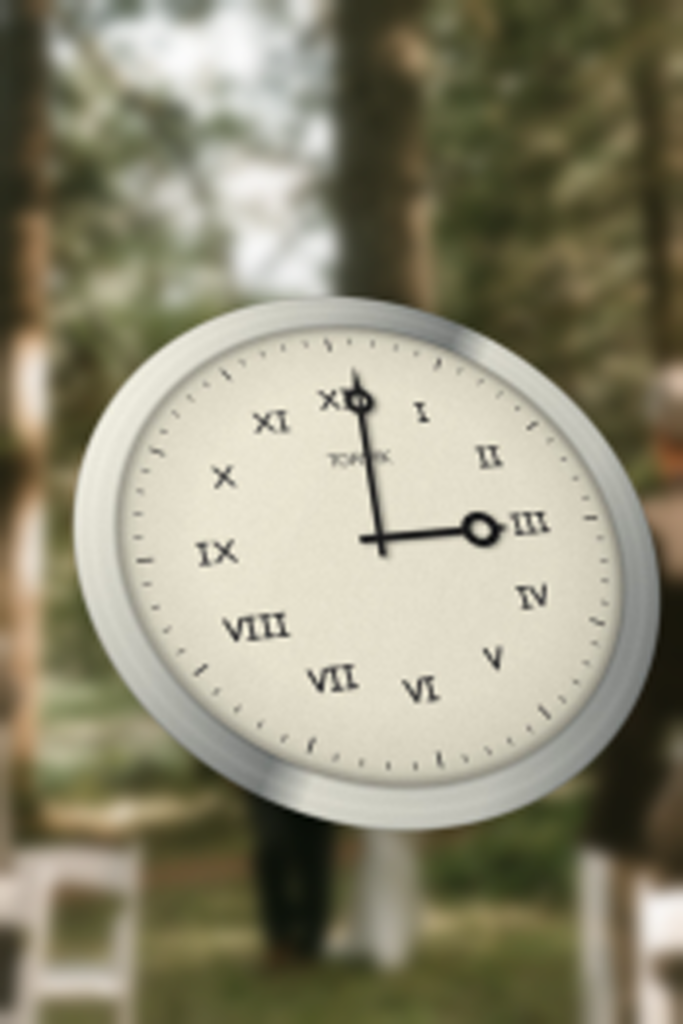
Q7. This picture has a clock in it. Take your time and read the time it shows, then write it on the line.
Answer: 3:01
